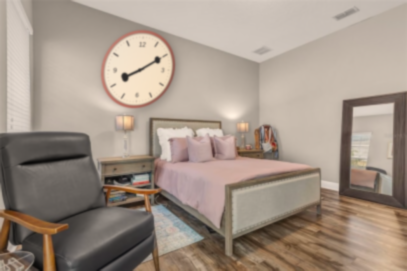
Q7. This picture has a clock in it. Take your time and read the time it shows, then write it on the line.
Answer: 8:10
